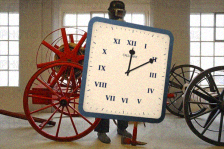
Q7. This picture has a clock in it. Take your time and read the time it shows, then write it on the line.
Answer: 12:10
